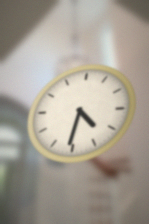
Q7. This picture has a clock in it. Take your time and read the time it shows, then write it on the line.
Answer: 4:31
